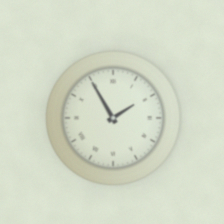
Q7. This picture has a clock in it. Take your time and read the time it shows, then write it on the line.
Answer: 1:55
